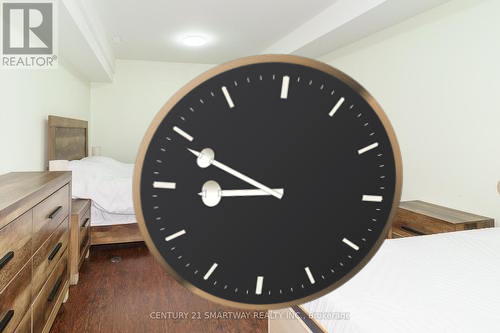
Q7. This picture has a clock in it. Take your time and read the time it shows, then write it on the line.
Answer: 8:49
